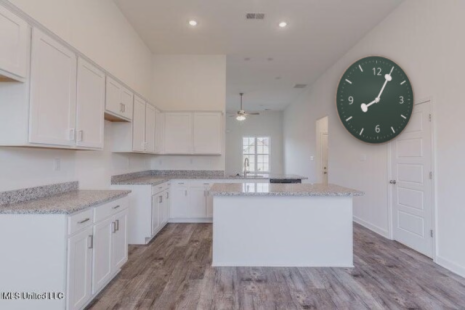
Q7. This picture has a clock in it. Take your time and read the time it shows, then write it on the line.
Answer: 8:05
